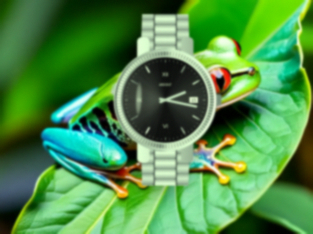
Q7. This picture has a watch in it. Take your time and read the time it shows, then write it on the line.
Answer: 2:17
